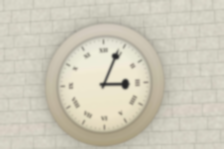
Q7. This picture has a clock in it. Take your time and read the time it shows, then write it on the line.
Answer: 3:04
